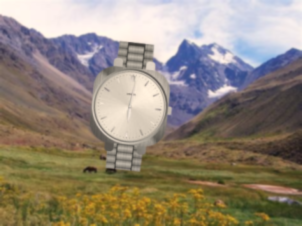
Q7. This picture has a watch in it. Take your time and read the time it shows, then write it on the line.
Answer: 6:01
